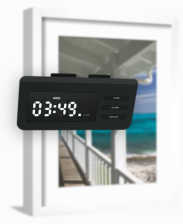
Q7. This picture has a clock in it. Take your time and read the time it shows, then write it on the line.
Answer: 3:49
